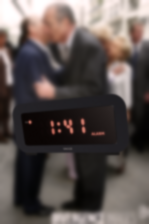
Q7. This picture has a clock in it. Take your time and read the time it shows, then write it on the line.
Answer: 1:41
